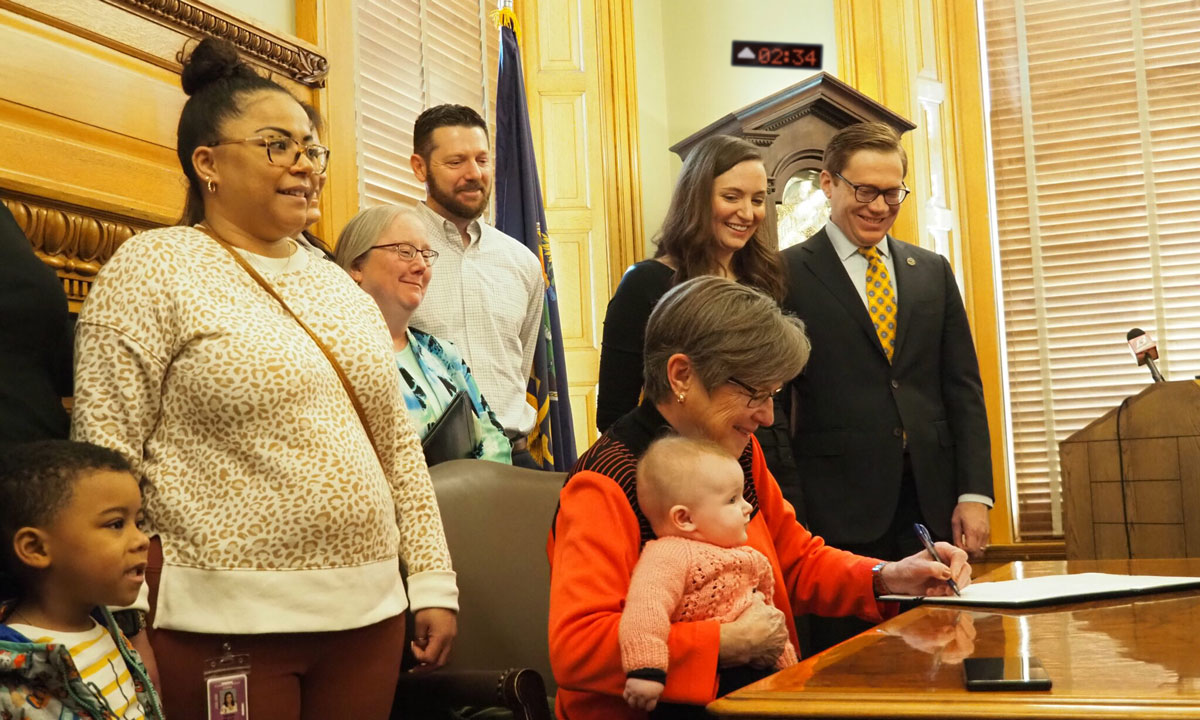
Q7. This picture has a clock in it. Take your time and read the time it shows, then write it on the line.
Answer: 2:34
